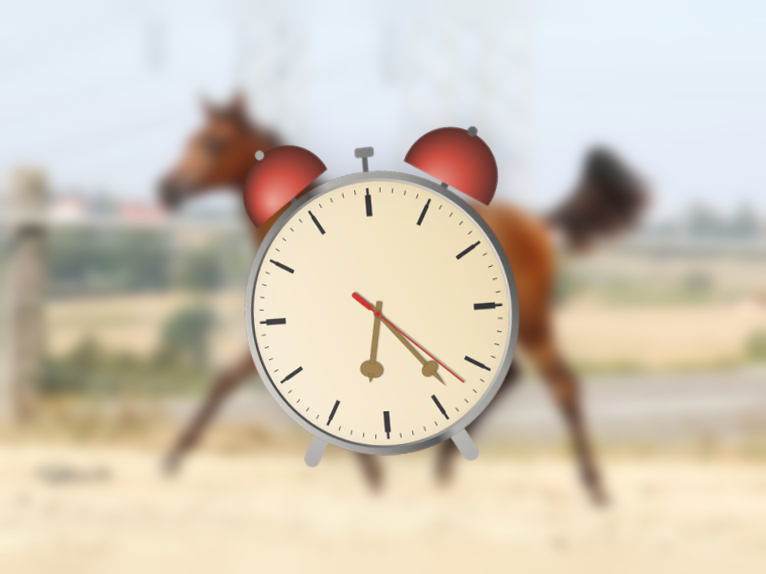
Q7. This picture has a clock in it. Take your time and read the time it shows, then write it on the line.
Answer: 6:23:22
